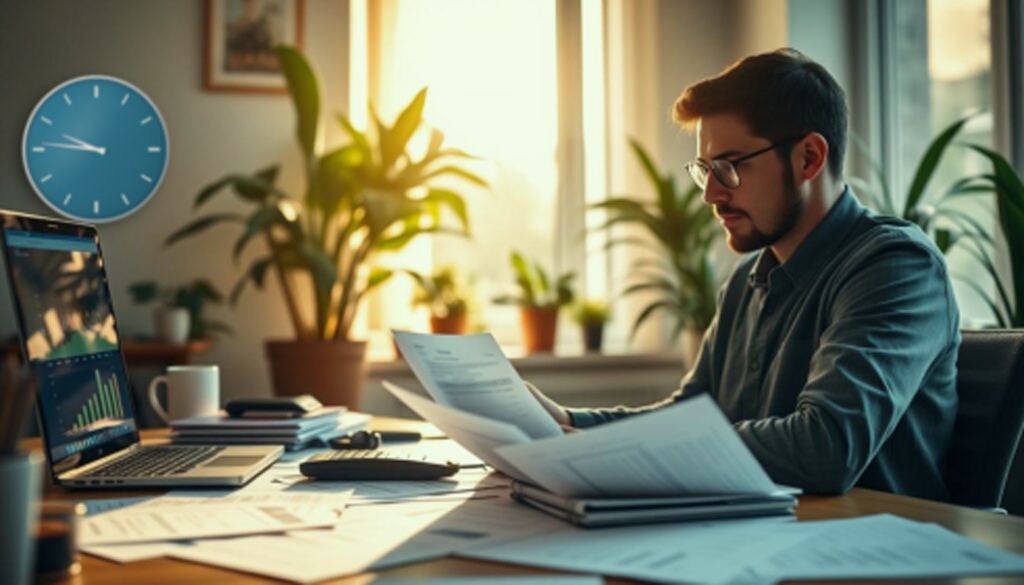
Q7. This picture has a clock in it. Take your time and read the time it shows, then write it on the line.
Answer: 9:46
